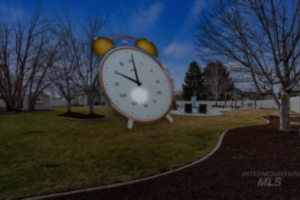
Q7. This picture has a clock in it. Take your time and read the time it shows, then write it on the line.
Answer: 10:01
